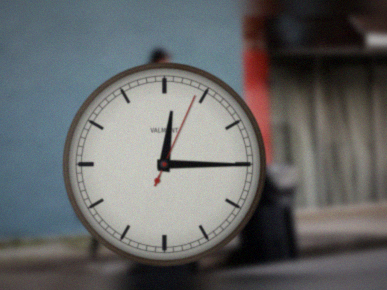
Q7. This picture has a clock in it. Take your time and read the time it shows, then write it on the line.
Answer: 12:15:04
